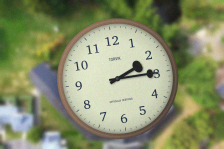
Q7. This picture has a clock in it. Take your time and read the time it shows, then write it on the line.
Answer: 2:15
